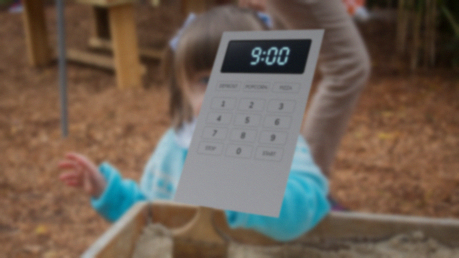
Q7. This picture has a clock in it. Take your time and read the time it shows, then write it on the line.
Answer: 9:00
